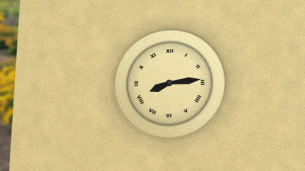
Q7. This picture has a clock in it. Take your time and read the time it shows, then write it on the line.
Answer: 8:14
